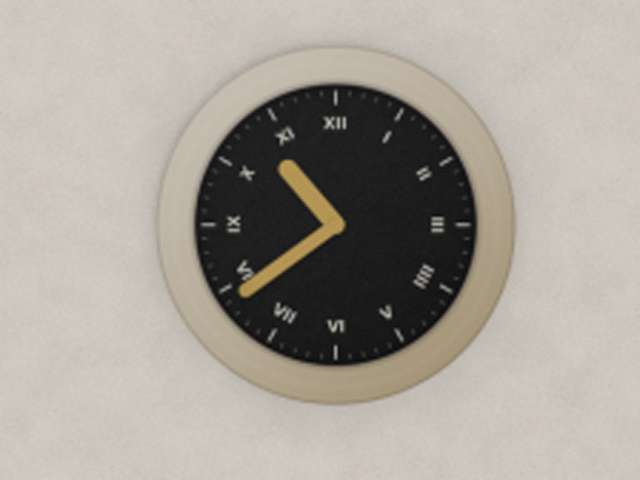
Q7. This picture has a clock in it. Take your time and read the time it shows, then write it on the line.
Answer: 10:39
